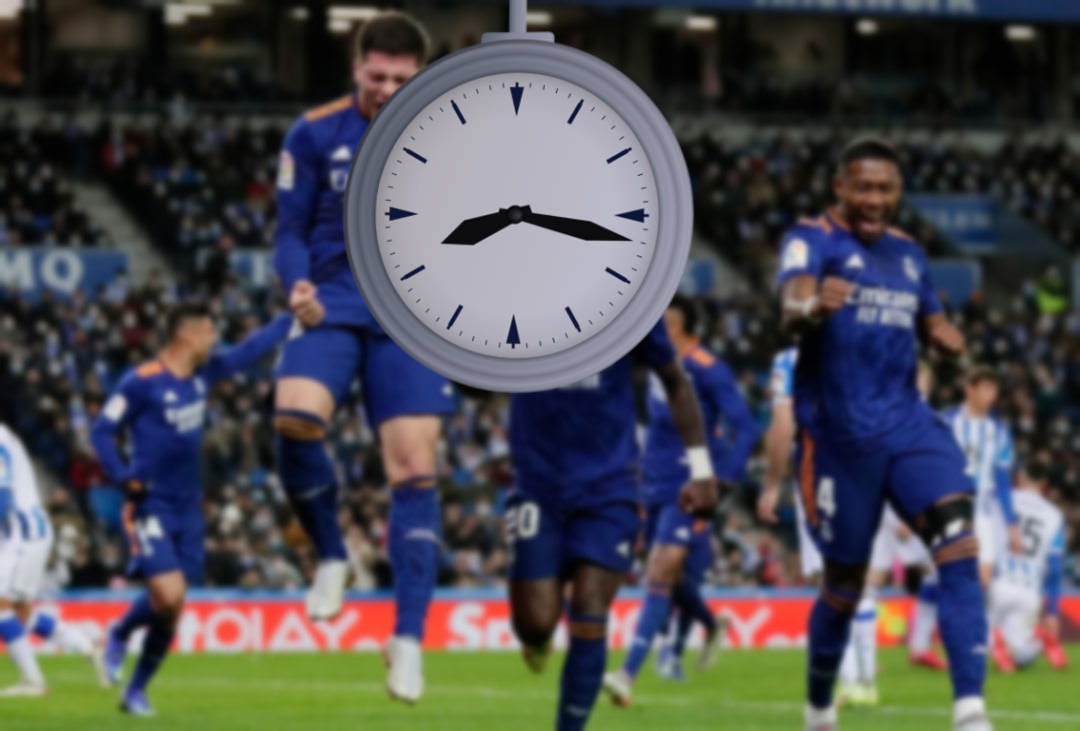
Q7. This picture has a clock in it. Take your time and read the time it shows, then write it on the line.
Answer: 8:17
